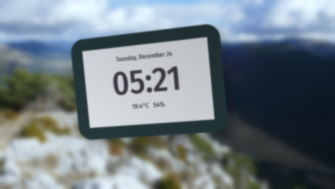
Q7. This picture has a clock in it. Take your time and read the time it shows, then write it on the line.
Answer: 5:21
